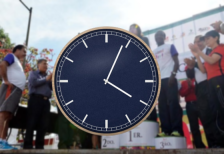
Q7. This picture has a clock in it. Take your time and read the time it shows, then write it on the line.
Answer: 4:04
